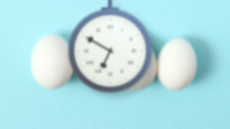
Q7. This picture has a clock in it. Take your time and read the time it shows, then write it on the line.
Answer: 6:50
